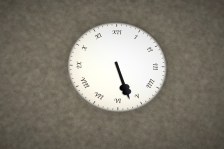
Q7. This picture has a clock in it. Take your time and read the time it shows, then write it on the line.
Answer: 5:27
